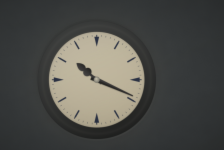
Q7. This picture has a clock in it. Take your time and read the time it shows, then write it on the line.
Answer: 10:19
